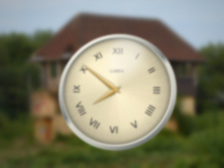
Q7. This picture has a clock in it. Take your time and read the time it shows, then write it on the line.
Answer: 7:51
